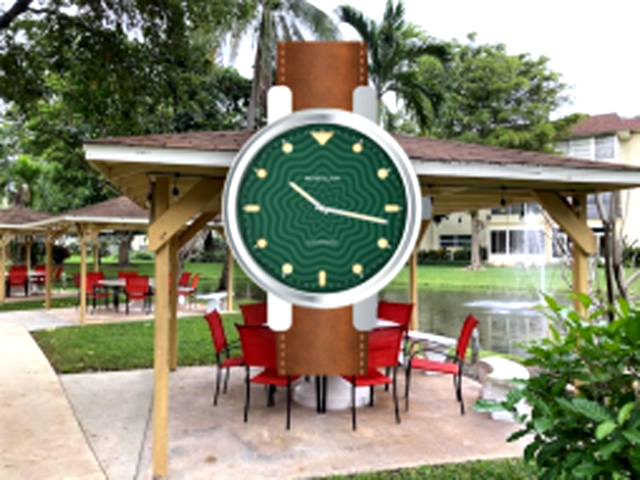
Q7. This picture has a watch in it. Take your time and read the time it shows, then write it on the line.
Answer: 10:17
